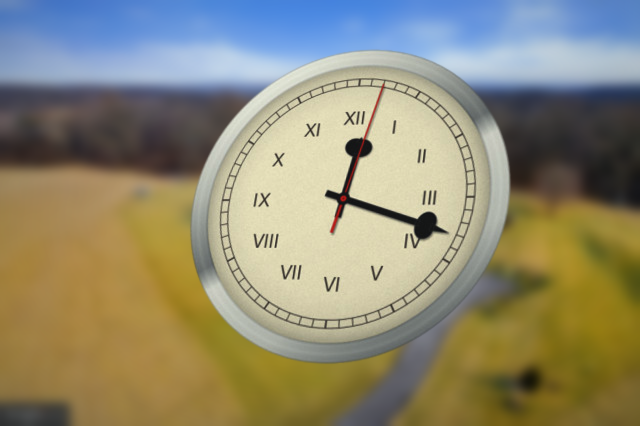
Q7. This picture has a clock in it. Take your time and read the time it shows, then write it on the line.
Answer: 12:18:02
